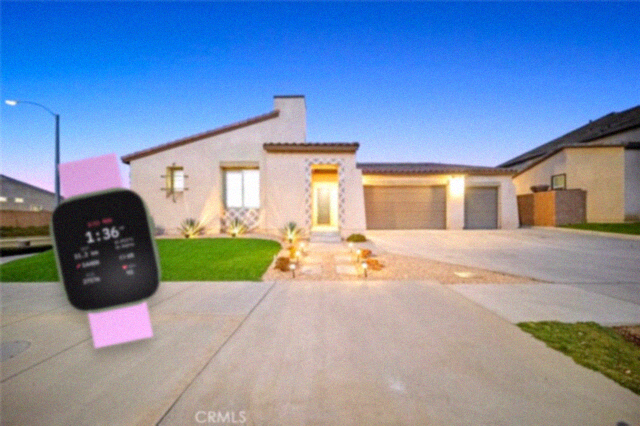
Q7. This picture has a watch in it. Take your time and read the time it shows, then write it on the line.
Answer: 1:36
